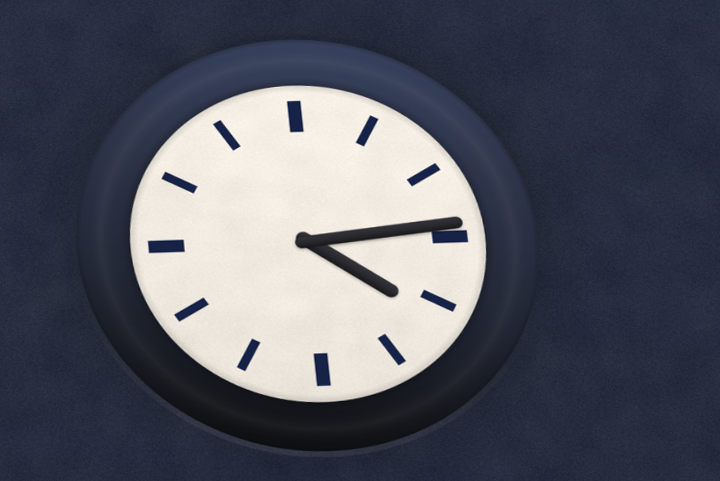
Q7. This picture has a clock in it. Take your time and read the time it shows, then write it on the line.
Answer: 4:14
